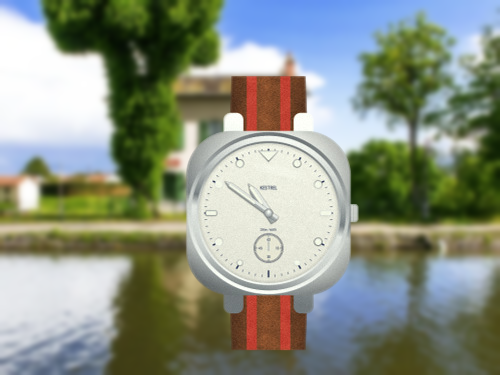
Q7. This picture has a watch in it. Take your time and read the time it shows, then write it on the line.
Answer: 10:51
